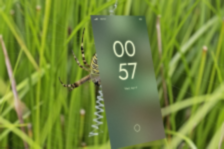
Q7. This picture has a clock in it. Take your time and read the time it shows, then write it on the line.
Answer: 0:57
